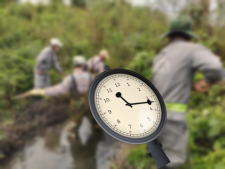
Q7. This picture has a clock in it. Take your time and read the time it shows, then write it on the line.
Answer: 11:17
